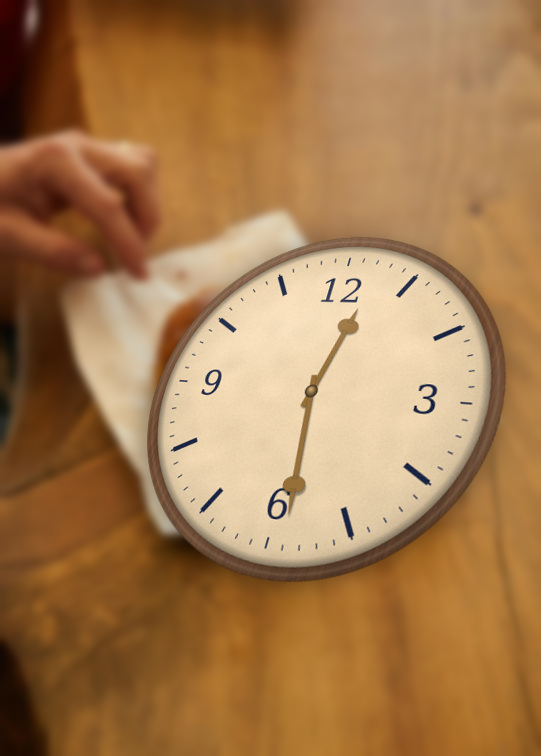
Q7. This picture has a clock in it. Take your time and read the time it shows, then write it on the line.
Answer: 12:29
